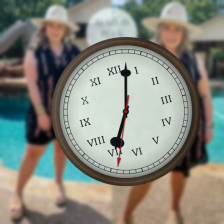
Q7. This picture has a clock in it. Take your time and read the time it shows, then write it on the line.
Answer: 7:02:34
